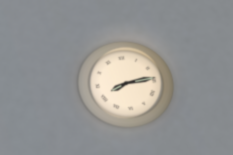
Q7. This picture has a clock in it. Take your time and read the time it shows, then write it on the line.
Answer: 8:14
